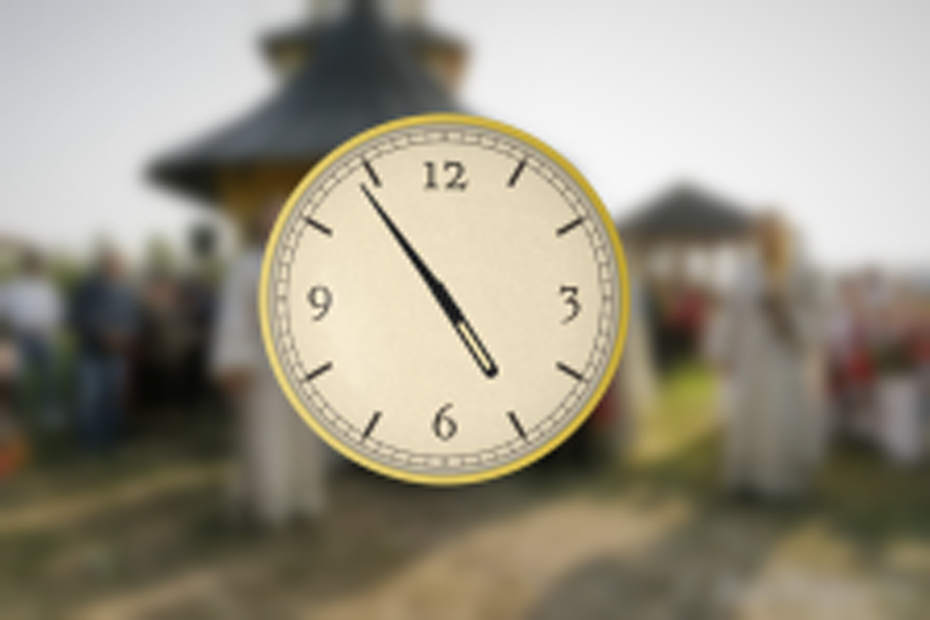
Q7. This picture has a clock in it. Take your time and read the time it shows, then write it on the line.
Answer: 4:54
